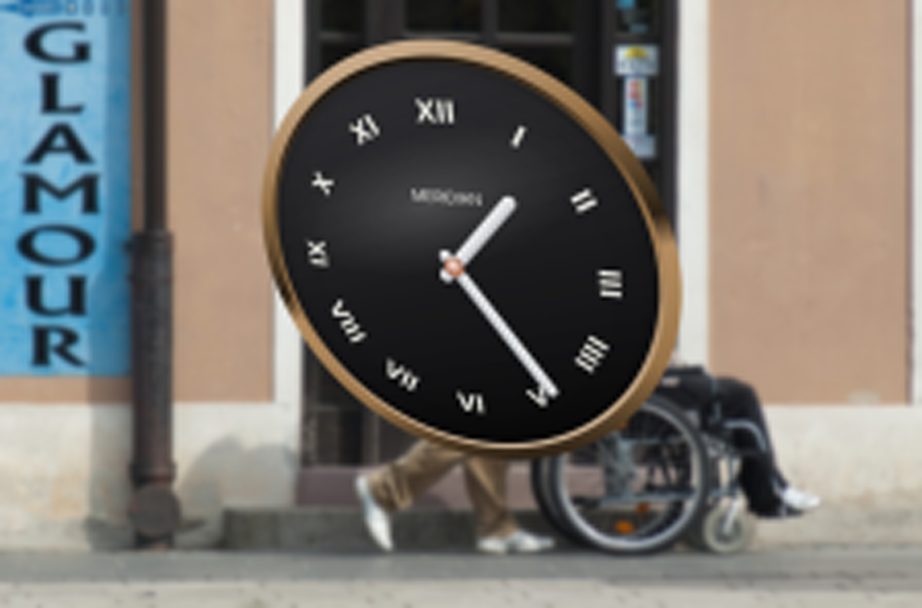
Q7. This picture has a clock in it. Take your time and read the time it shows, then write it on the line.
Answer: 1:24
